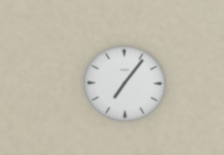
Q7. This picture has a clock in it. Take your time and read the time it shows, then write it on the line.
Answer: 7:06
